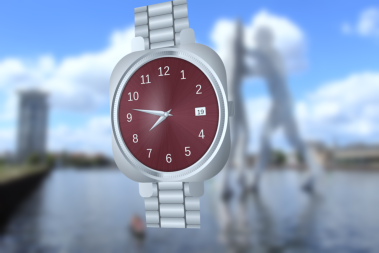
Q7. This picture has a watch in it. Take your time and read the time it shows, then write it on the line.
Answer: 7:47
